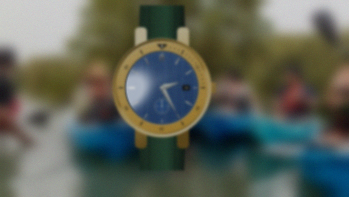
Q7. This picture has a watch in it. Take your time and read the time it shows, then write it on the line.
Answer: 2:25
